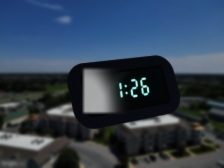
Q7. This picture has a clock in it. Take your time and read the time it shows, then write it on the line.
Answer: 1:26
